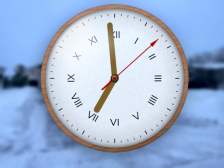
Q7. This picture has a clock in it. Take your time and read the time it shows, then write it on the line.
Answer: 6:59:08
